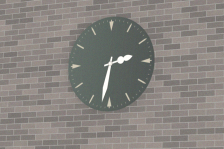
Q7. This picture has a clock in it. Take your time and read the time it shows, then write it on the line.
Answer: 2:32
